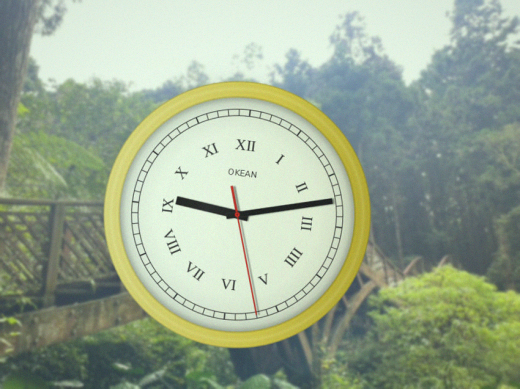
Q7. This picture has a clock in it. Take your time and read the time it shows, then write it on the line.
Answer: 9:12:27
